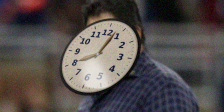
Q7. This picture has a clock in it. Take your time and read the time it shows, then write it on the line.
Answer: 8:03
